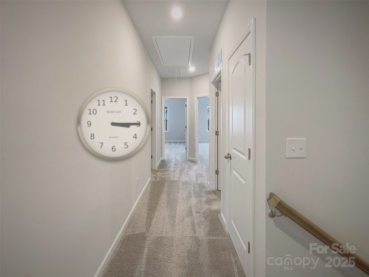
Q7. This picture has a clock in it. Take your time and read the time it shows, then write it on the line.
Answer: 3:15
